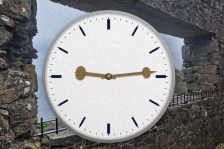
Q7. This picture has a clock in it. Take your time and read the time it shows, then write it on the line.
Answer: 9:14
